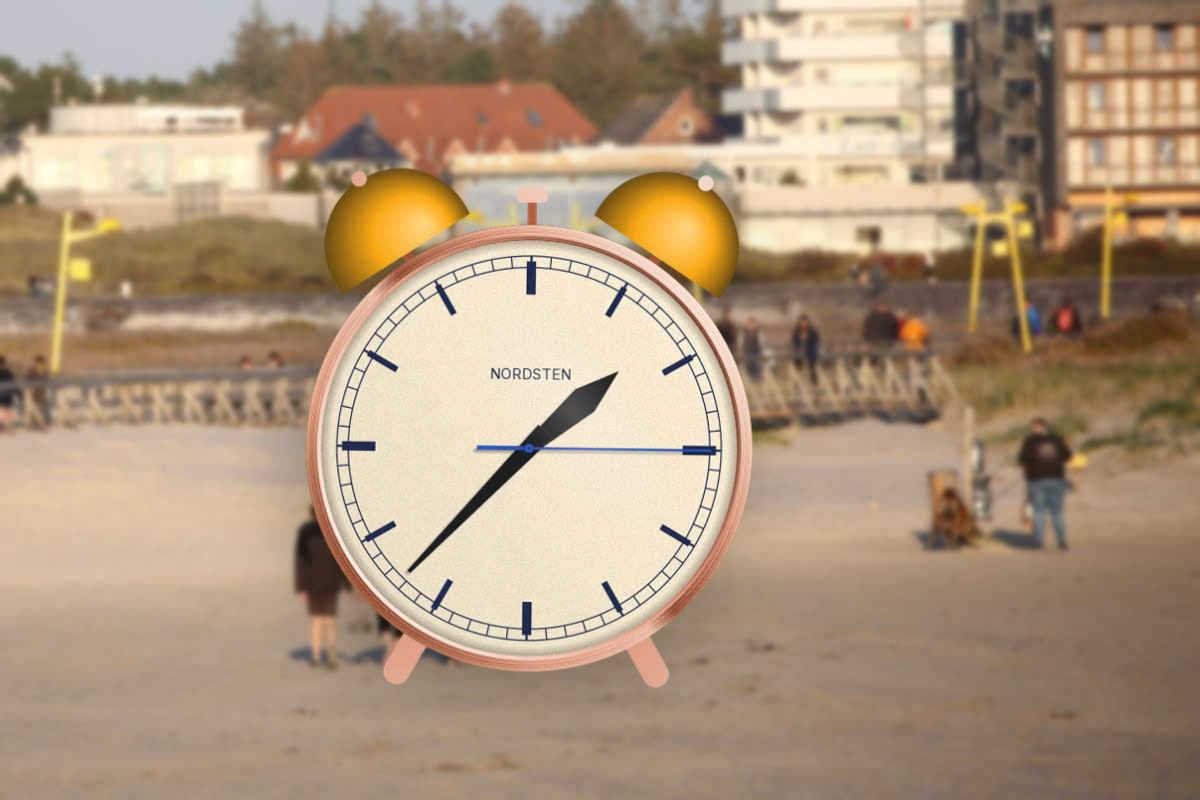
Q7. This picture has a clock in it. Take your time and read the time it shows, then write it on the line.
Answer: 1:37:15
